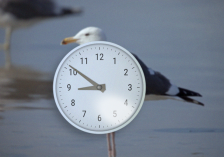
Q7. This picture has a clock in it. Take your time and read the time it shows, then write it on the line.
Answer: 8:51
